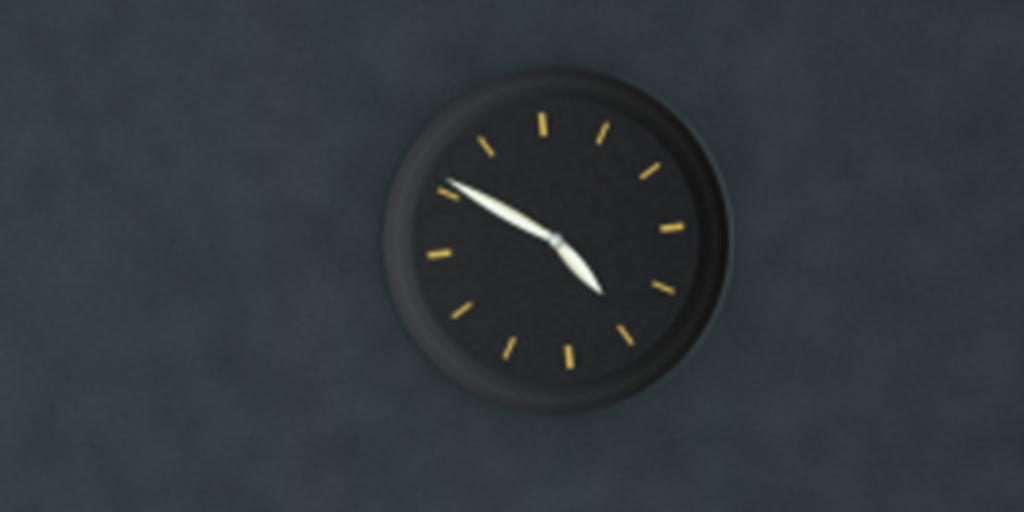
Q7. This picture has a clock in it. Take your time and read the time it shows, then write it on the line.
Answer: 4:51
